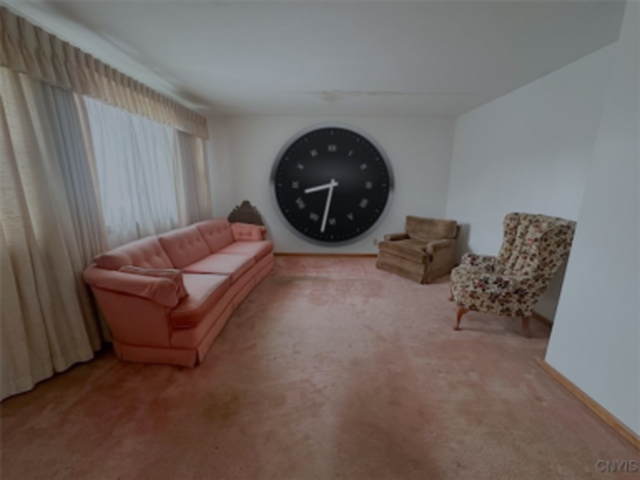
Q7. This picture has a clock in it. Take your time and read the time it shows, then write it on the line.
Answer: 8:32
